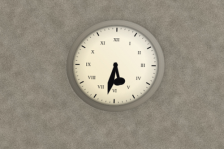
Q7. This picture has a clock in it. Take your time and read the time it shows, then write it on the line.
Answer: 5:32
